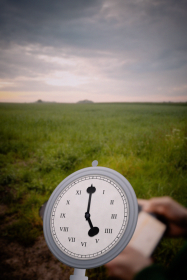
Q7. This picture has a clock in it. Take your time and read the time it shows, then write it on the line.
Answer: 5:00
